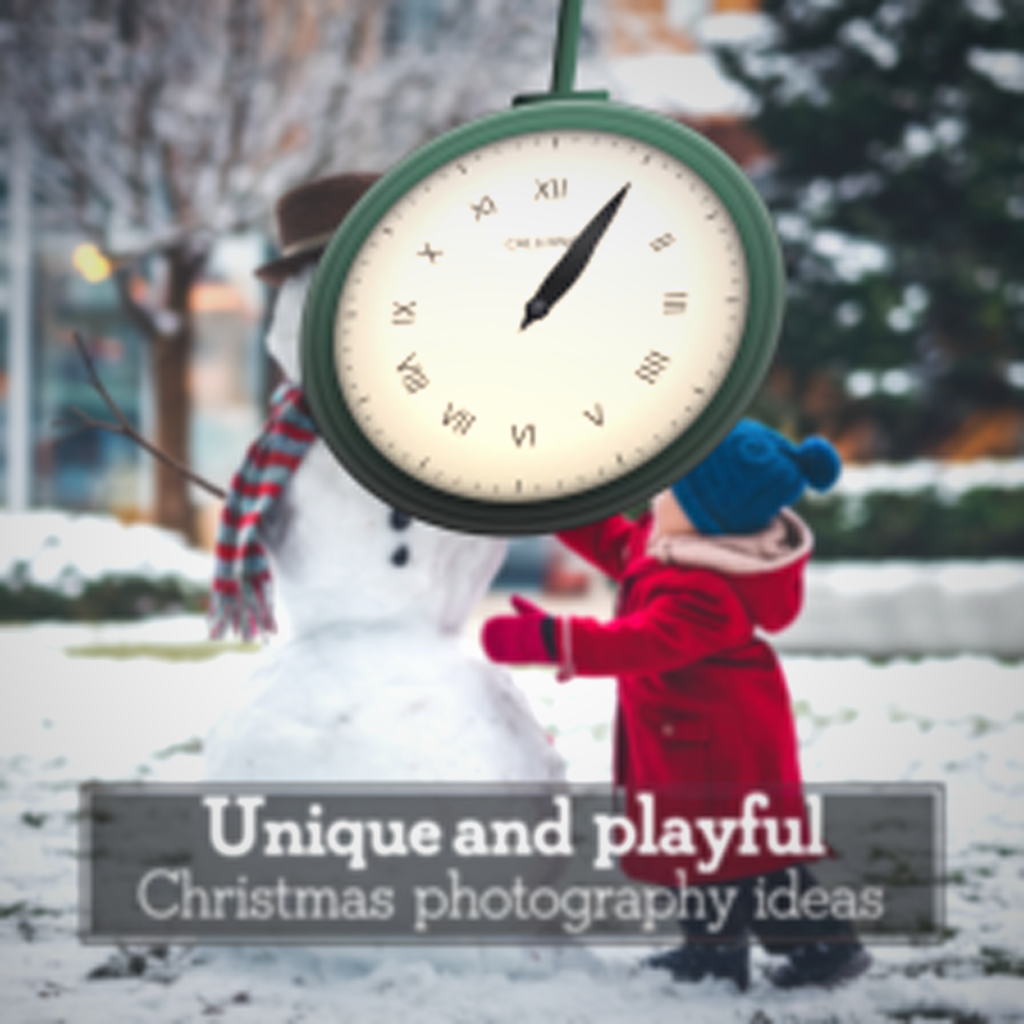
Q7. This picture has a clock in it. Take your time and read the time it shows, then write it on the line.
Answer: 1:05
